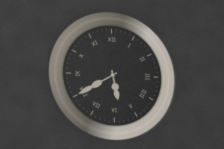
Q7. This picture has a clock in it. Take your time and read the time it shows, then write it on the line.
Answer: 5:40
